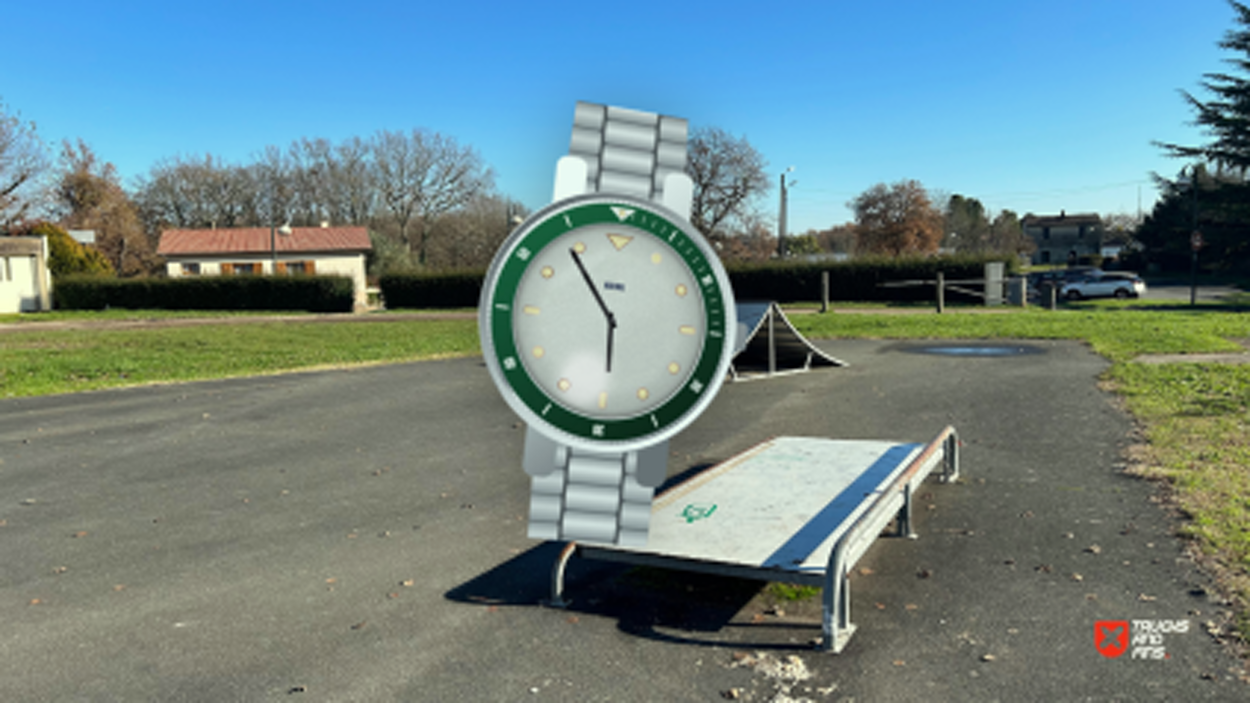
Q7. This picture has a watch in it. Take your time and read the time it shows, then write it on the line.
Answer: 5:54
